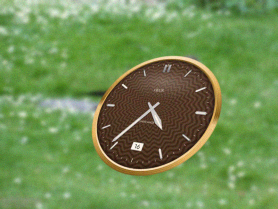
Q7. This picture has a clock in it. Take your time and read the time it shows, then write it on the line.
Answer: 4:36
